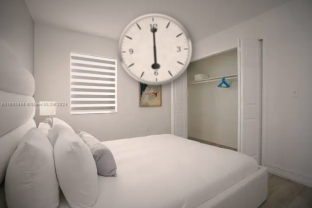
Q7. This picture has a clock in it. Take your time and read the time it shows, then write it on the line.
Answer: 6:00
